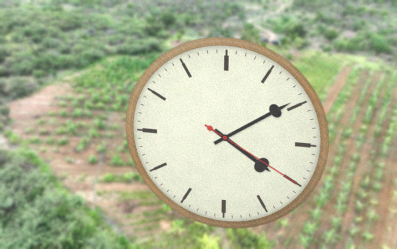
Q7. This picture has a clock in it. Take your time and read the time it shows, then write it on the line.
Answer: 4:09:20
